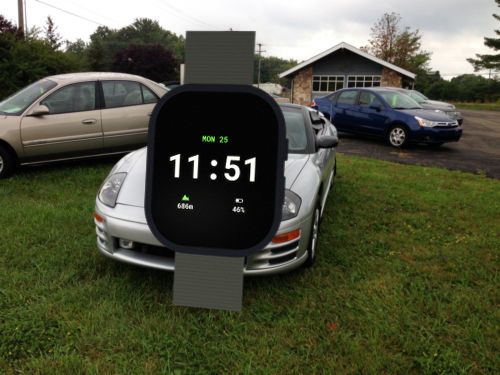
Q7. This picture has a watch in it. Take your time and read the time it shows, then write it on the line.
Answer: 11:51
